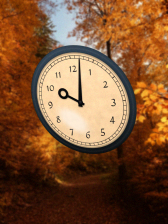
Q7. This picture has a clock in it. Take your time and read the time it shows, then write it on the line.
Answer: 10:02
